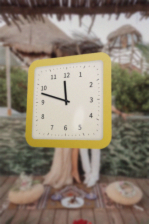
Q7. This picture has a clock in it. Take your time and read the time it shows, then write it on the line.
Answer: 11:48
